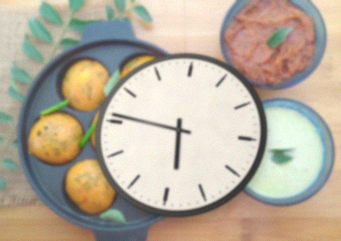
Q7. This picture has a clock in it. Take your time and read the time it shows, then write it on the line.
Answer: 5:46
